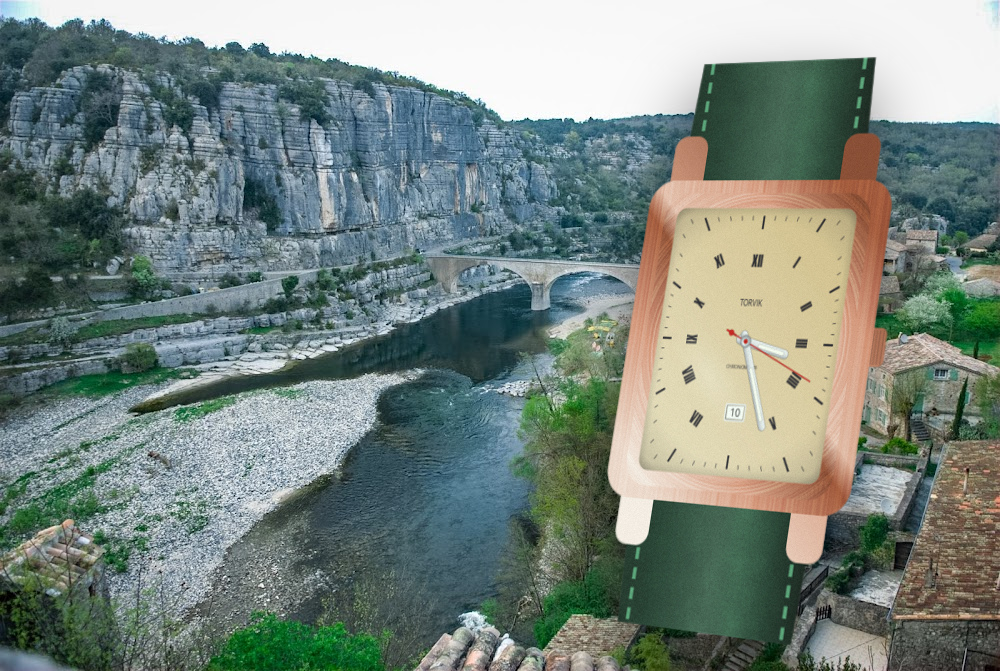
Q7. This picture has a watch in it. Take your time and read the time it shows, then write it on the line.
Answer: 3:26:19
